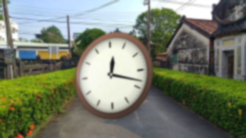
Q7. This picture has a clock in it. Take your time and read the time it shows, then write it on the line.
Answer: 12:18
